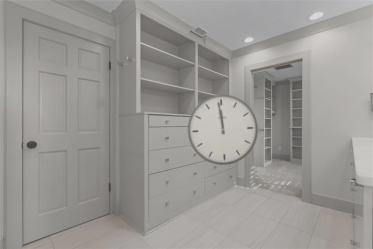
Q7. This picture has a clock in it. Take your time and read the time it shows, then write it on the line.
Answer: 11:59
